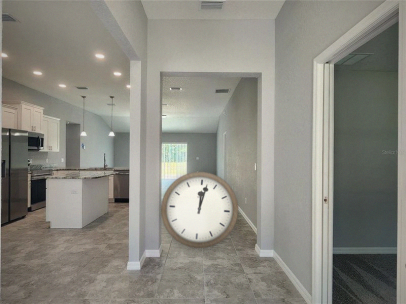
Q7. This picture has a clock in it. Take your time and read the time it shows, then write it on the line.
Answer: 12:02
